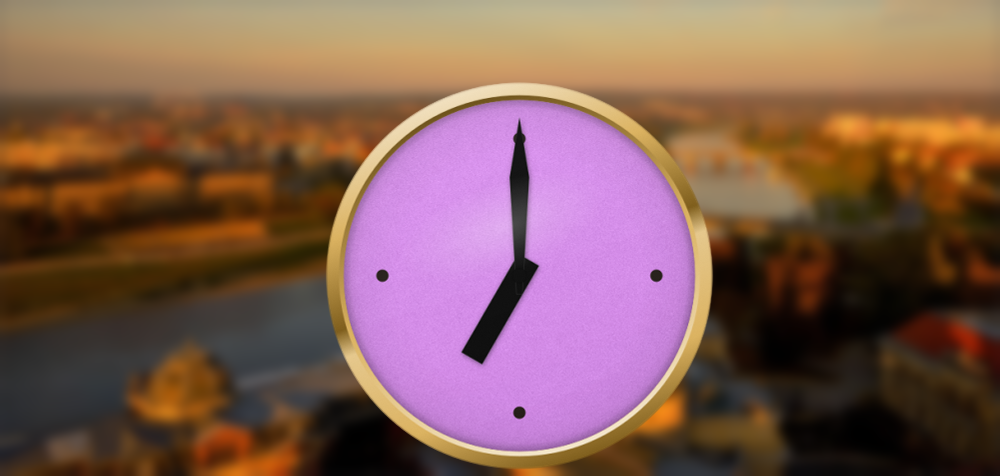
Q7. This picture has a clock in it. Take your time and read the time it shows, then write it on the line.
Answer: 7:00
